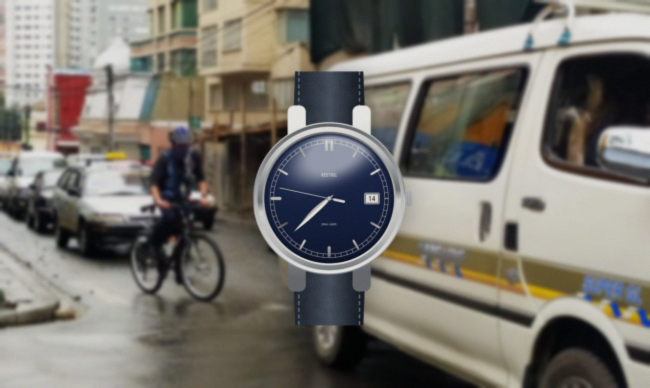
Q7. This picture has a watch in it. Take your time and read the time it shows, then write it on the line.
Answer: 7:37:47
